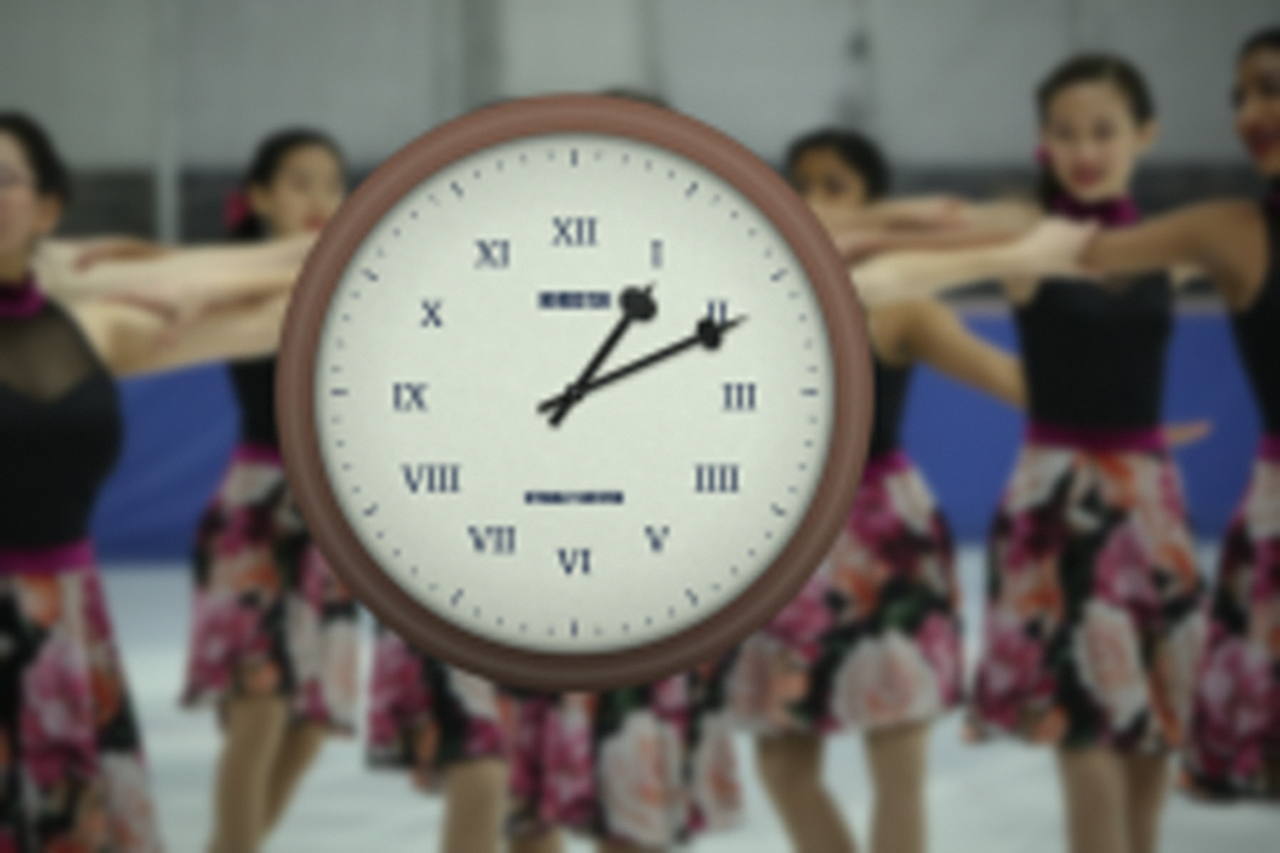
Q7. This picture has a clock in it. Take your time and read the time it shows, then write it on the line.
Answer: 1:11
